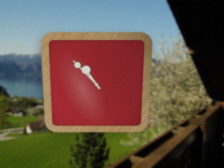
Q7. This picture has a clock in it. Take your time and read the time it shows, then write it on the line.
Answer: 10:53
